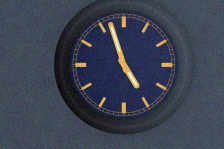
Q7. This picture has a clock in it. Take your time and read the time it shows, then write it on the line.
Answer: 4:57
